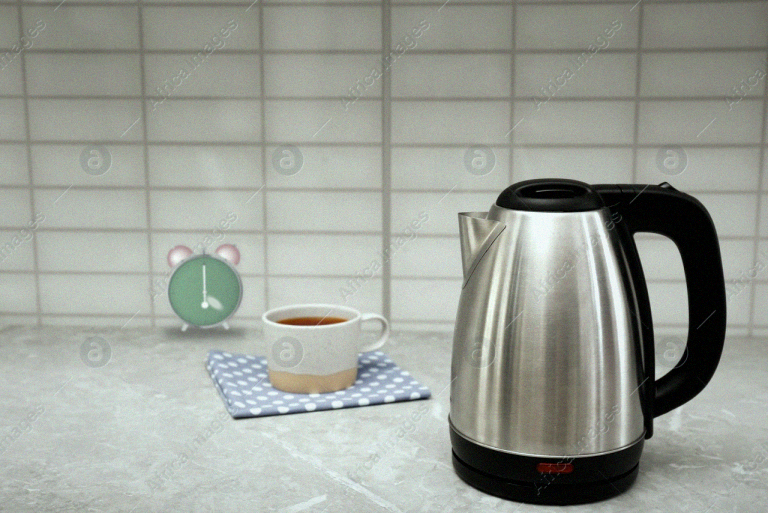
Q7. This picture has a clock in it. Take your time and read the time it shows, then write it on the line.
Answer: 6:00
